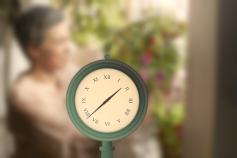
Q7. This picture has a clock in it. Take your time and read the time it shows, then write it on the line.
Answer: 1:38
